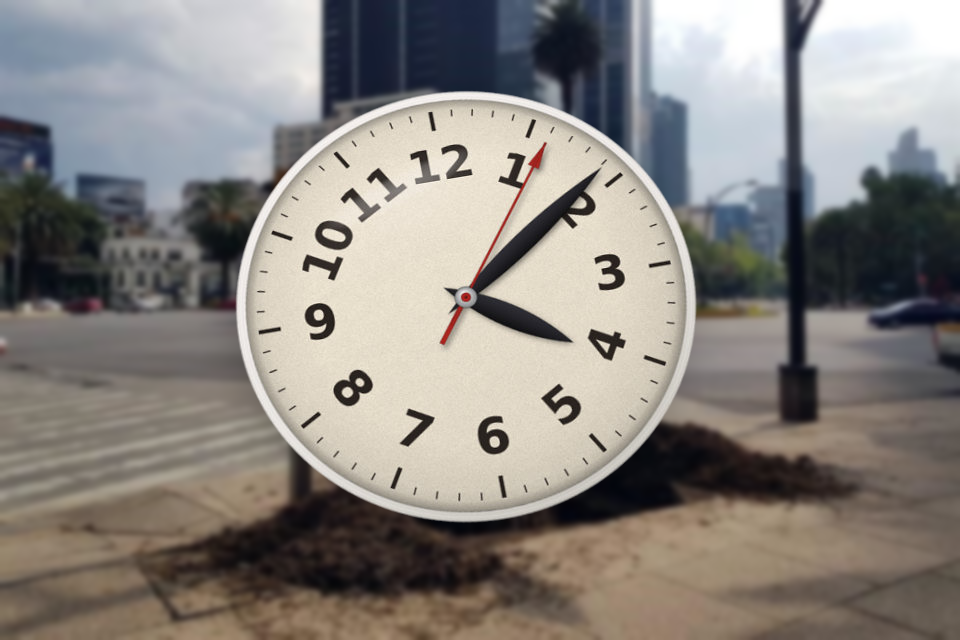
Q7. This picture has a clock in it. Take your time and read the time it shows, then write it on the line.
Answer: 4:09:06
